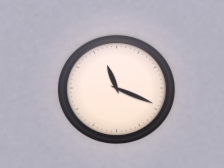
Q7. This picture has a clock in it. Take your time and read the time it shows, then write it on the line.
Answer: 11:19
